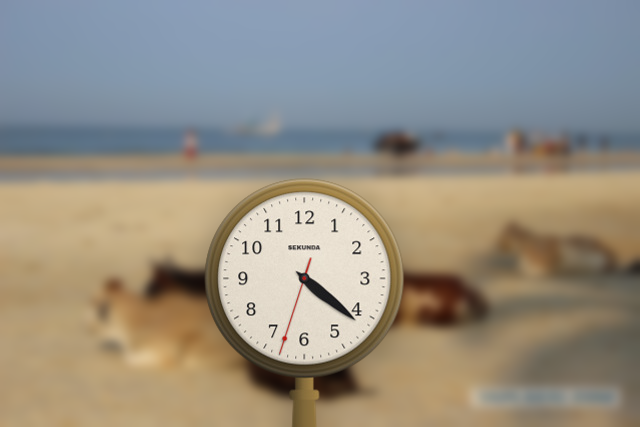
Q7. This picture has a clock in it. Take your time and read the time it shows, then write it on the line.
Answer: 4:21:33
